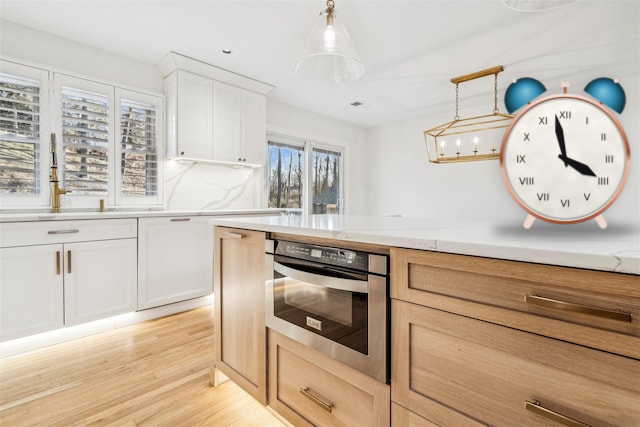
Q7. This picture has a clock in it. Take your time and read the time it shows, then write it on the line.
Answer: 3:58
